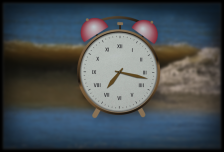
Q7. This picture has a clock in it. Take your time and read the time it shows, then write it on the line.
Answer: 7:17
